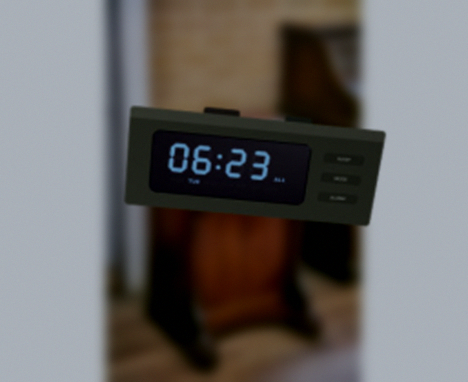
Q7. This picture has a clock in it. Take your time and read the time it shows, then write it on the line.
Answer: 6:23
